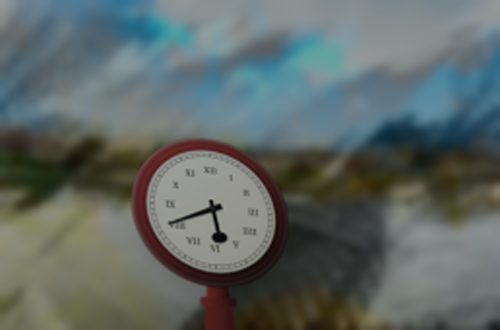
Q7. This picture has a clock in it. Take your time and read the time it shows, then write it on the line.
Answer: 5:41
